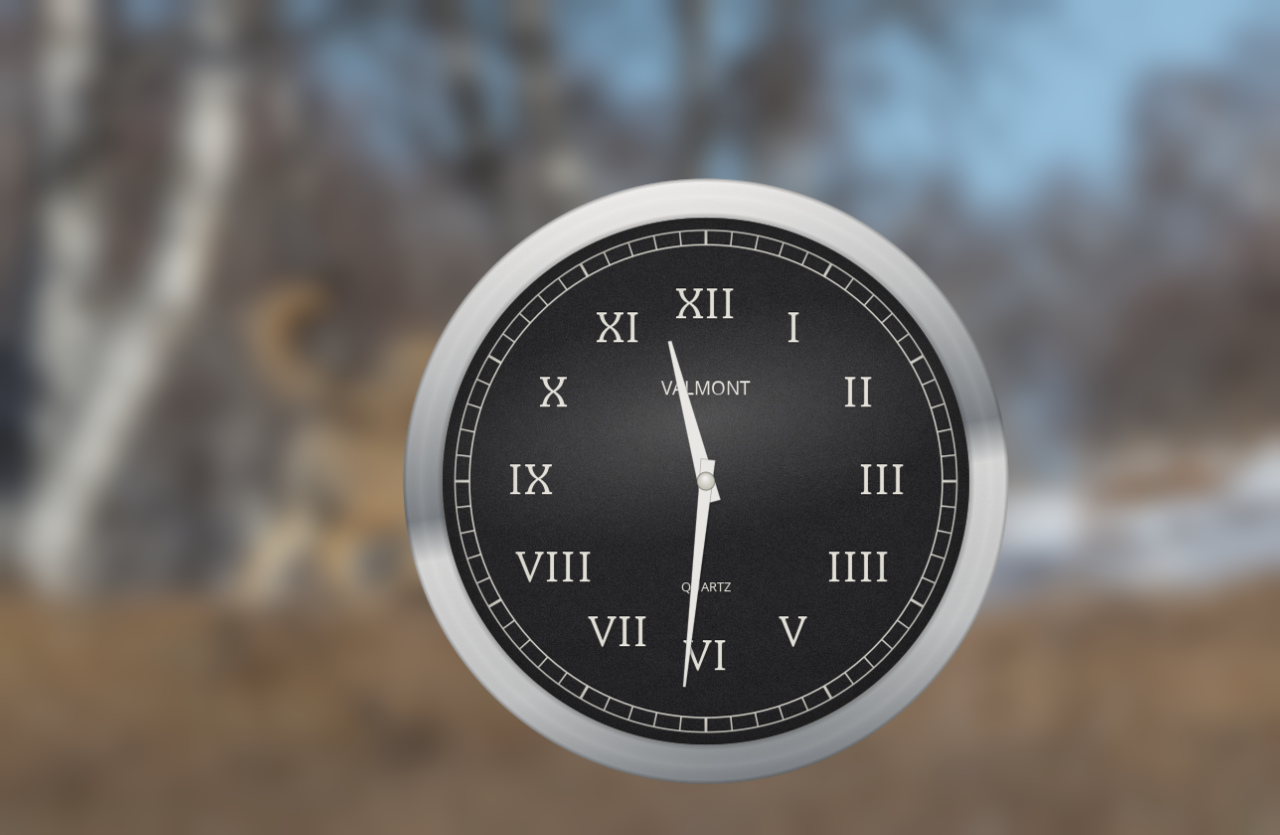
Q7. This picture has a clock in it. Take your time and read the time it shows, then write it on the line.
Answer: 11:31
